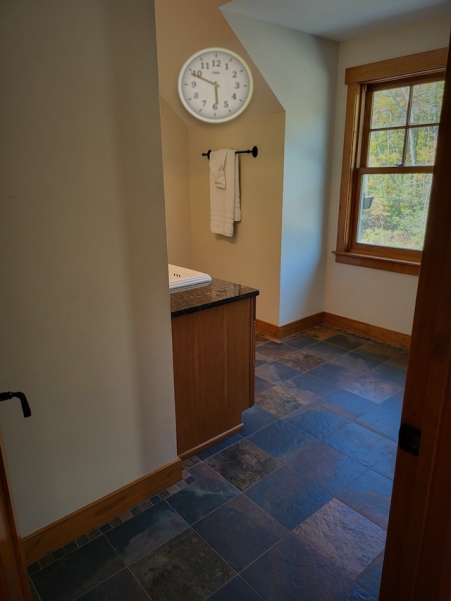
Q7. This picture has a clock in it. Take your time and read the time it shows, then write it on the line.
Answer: 5:49
